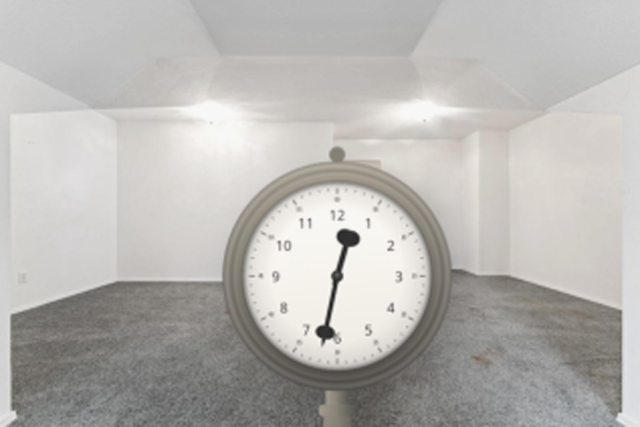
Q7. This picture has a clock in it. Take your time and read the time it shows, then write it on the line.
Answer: 12:32
